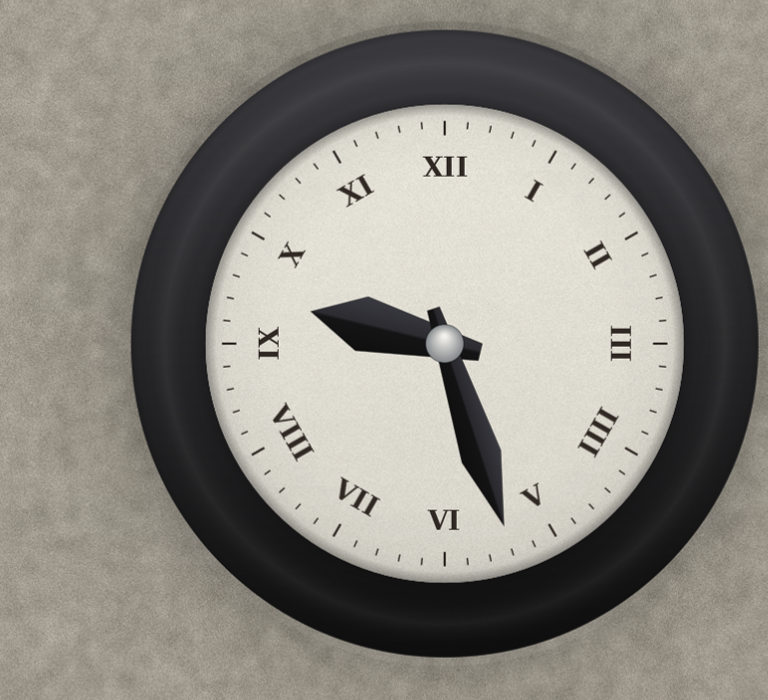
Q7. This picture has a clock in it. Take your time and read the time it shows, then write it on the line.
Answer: 9:27
